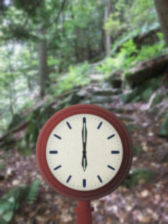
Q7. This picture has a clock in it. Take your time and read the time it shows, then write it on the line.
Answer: 6:00
